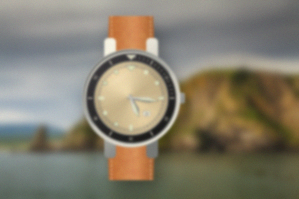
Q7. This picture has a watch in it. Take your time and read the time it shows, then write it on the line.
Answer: 5:16
